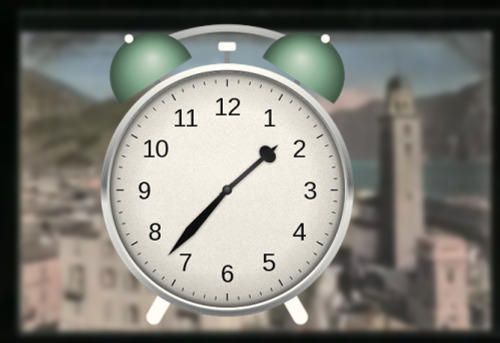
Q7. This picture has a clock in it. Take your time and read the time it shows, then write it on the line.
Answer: 1:37
